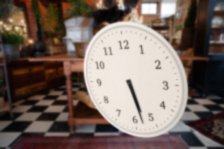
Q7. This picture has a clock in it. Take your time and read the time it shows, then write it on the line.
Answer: 5:28
